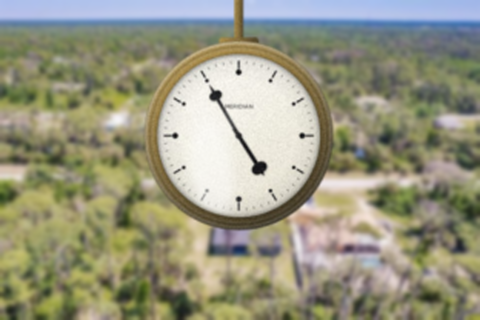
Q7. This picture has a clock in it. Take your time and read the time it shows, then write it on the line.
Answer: 4:55
